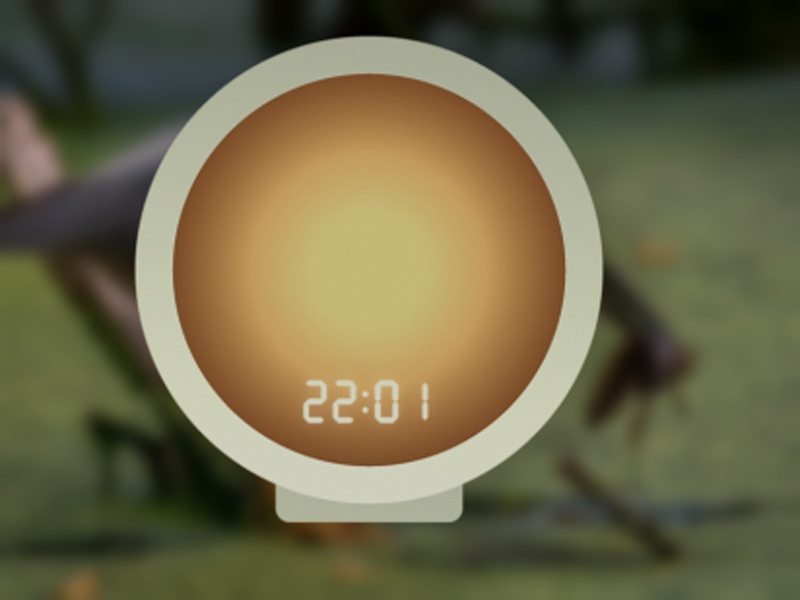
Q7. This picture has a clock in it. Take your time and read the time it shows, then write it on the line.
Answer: 22:01
